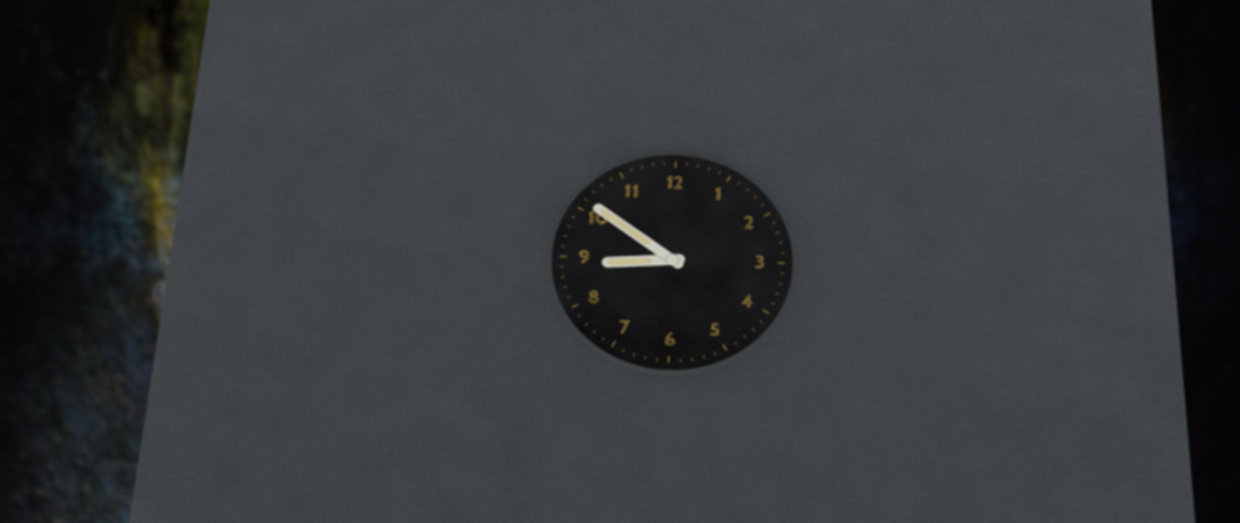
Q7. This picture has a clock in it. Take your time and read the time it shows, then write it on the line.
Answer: 8:51
